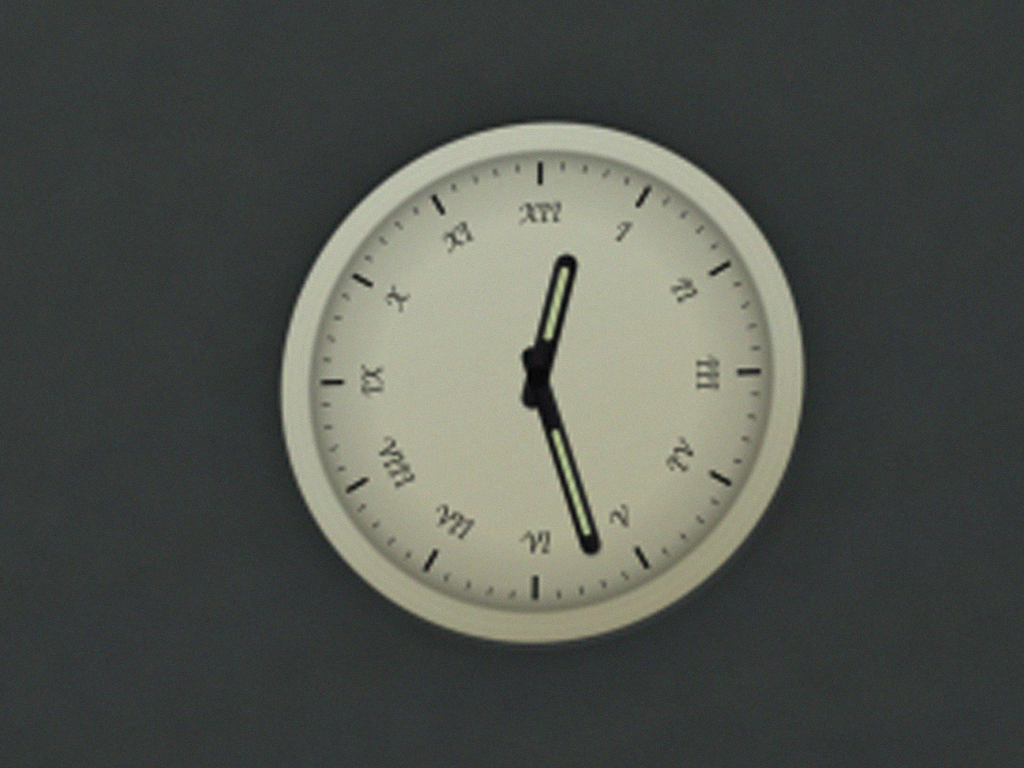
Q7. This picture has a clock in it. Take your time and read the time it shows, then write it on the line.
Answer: 12:27
